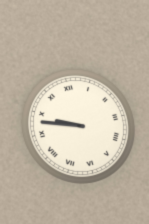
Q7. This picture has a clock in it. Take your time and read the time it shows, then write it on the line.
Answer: 9:48
